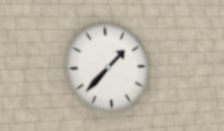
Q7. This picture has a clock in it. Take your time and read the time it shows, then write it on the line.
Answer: 1:38
